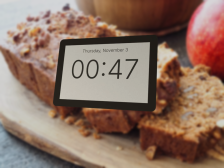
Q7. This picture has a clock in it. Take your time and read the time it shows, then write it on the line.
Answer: 0:47
